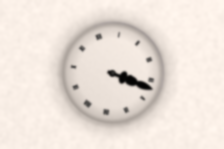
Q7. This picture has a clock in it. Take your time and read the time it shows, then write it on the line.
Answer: 4:22
